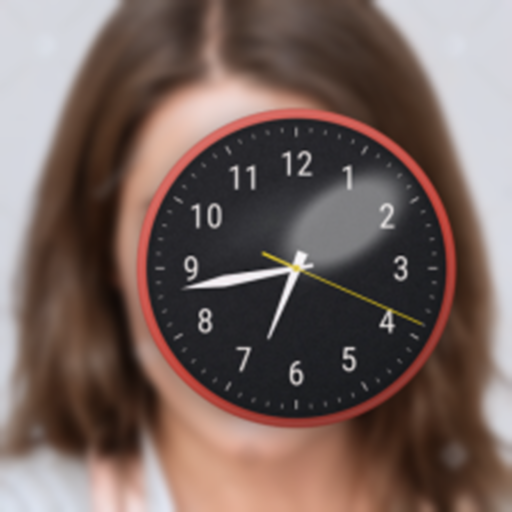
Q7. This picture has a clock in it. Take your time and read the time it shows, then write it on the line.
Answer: 6:43:19
